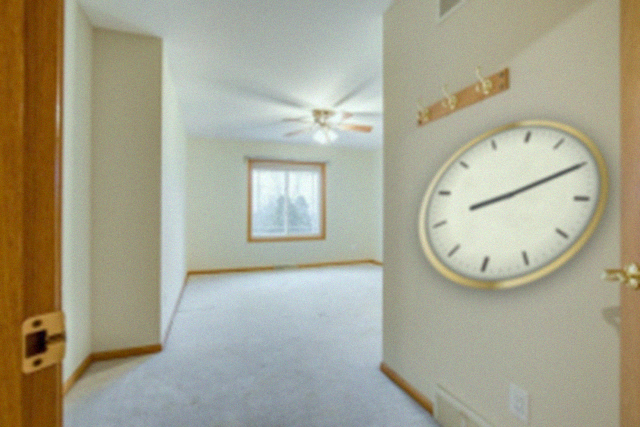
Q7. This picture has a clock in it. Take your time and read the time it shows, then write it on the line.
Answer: 8:10
